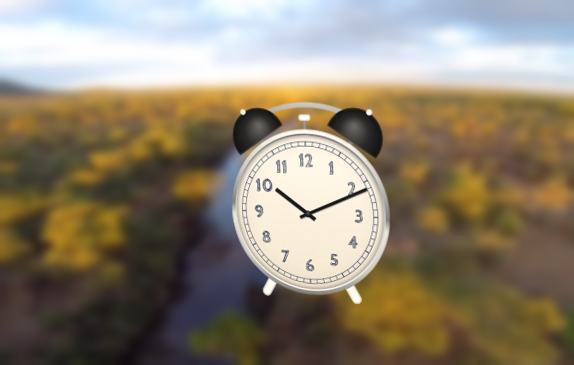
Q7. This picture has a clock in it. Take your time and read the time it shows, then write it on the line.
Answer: 10:11
